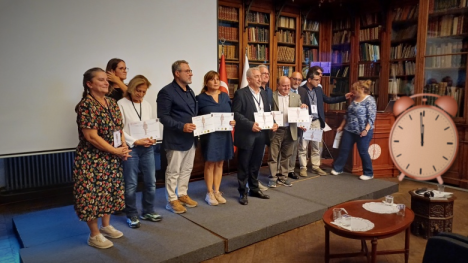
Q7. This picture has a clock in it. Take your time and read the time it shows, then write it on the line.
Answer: 11:59
